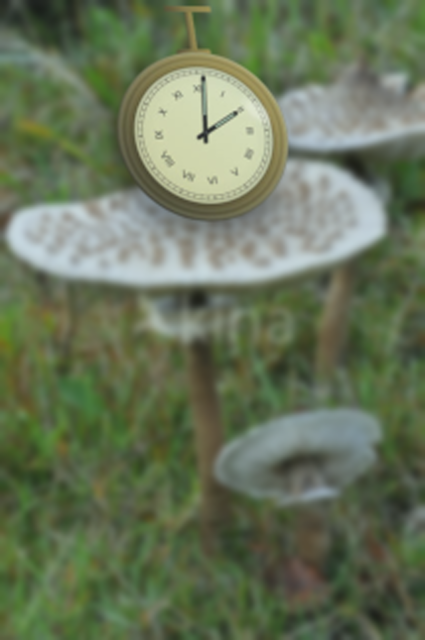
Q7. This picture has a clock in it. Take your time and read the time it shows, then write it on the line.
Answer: 2:01
